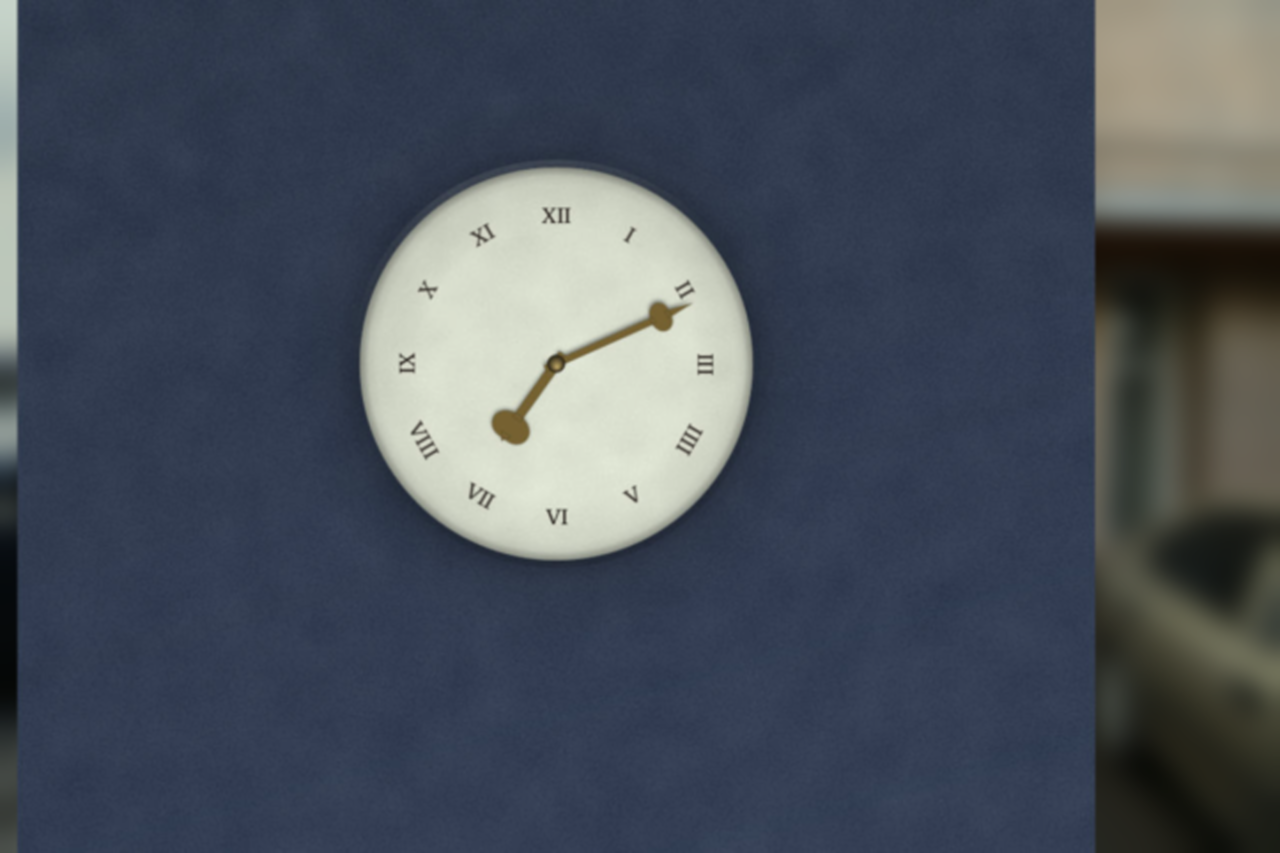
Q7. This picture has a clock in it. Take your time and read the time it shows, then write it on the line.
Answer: 7:11
